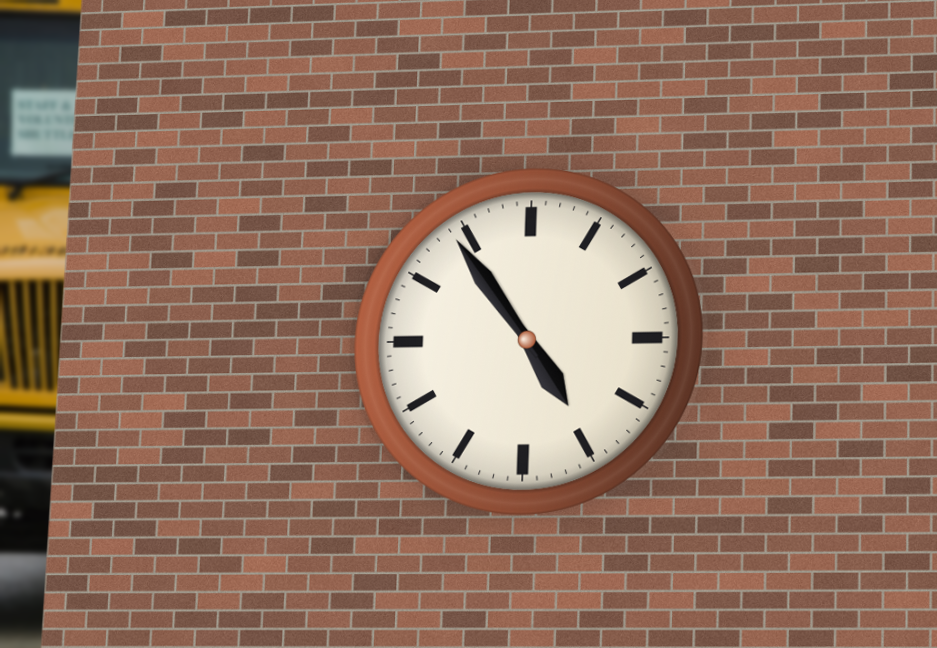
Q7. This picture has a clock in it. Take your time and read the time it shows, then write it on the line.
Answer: 4:54
